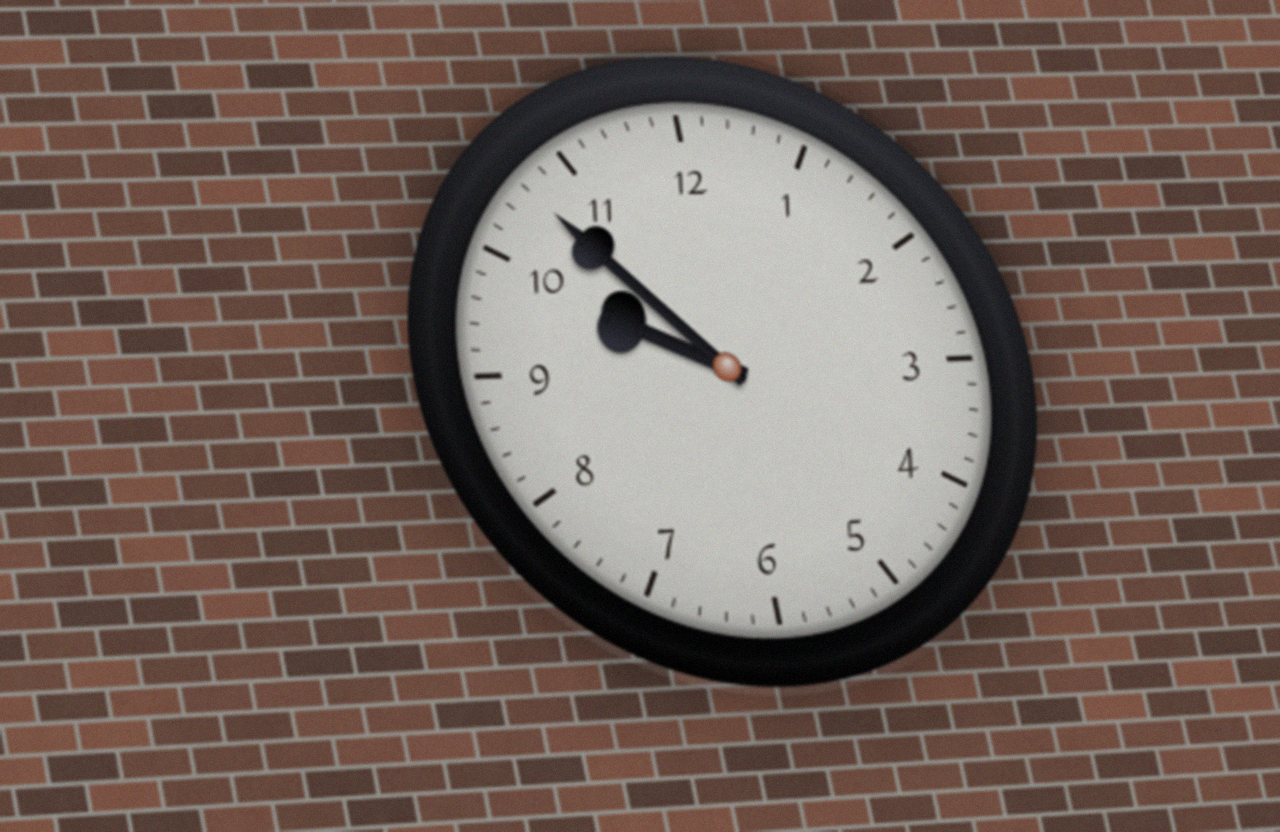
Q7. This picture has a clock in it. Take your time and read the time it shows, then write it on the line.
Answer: 9:53
